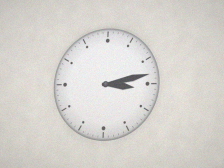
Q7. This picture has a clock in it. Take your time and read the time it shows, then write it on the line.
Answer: 3:13
